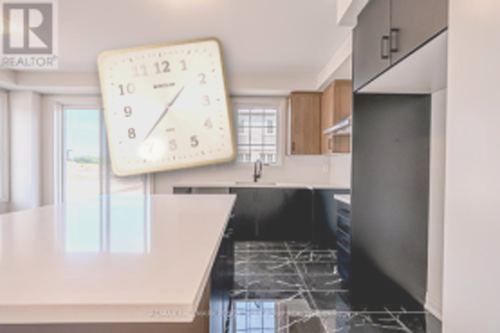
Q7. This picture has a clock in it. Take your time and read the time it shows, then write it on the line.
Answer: 1:37
